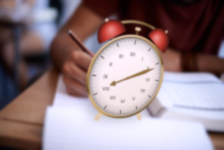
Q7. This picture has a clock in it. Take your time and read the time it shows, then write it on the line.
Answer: 8:11
